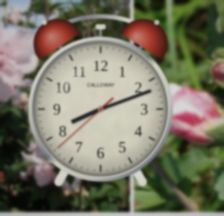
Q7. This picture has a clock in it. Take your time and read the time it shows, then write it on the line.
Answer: 8:11:38
